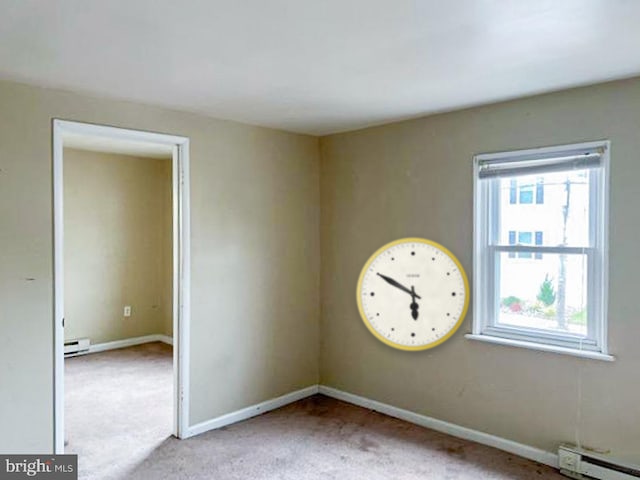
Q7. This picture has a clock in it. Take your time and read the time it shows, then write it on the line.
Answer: 5:50
